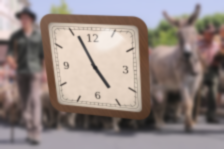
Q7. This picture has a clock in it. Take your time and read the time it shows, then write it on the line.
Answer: 4:56
